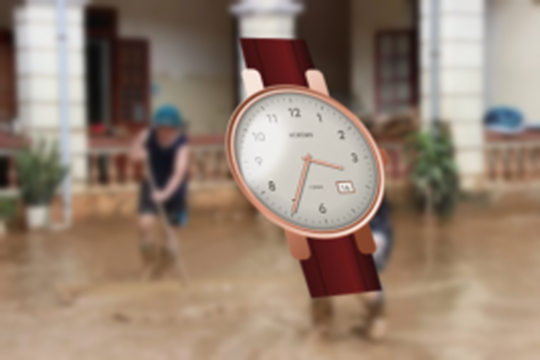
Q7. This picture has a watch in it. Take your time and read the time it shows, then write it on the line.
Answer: 3:35
